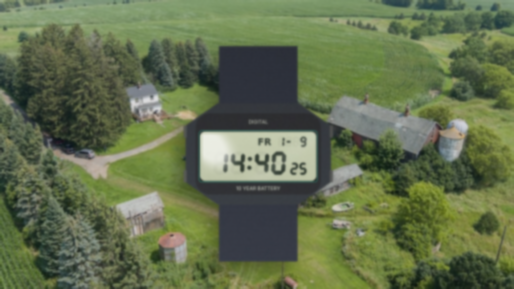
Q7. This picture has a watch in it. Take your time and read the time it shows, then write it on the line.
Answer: 14:40:25
